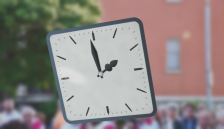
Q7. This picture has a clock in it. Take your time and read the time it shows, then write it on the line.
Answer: 1:59
